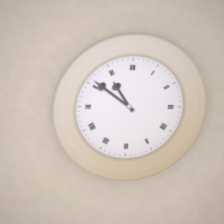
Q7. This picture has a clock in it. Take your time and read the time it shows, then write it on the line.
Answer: 10:51
